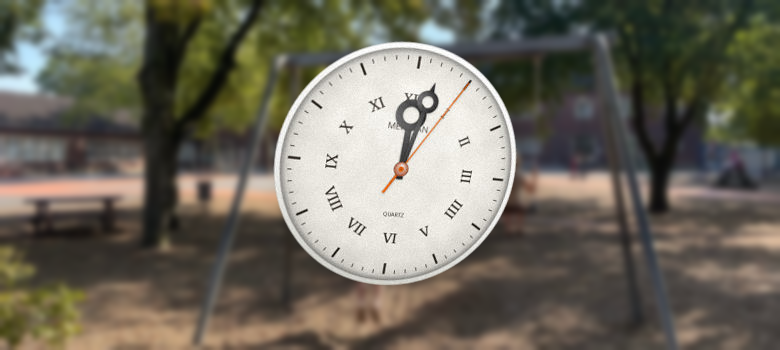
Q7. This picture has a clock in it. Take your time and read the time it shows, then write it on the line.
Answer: 12:02:05
